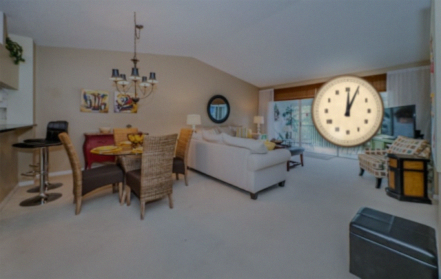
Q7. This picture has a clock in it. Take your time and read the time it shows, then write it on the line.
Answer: 12:04
